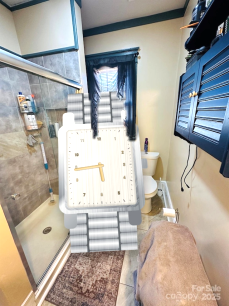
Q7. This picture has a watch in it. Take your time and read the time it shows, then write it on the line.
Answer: 5:44
